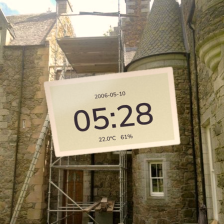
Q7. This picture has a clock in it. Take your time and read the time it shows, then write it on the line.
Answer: 5:28
